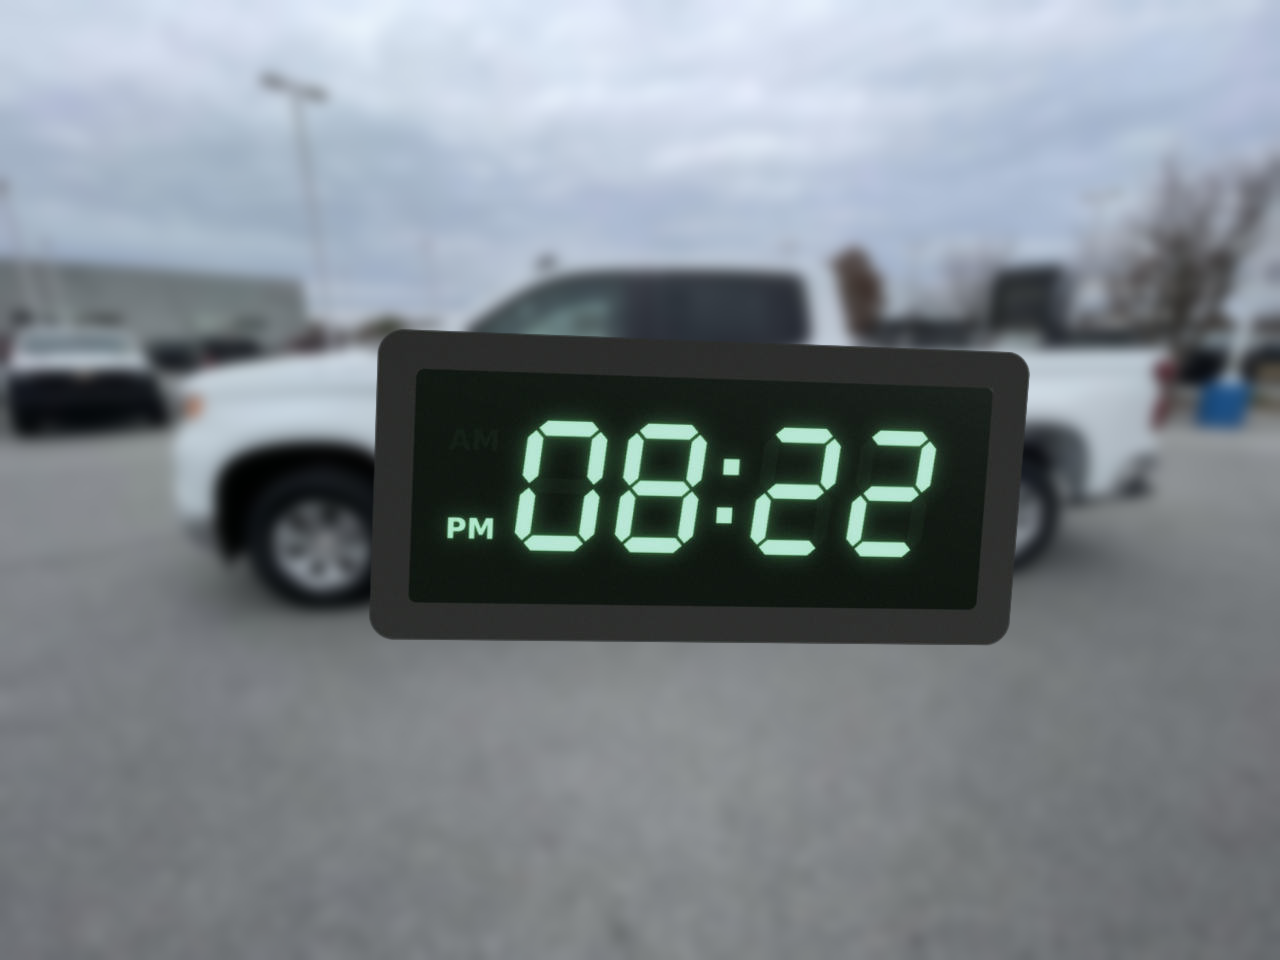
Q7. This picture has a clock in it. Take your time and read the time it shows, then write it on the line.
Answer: 8:22
